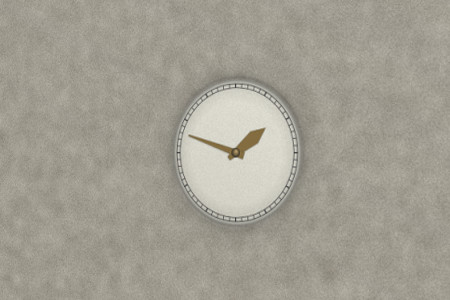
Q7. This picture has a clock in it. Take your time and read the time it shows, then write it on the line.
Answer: 1:48
